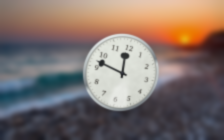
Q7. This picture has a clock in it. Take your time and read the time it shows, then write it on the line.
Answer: 11:47
